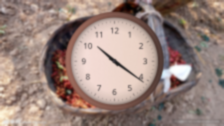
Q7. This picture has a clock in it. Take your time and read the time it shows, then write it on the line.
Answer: 10:21
